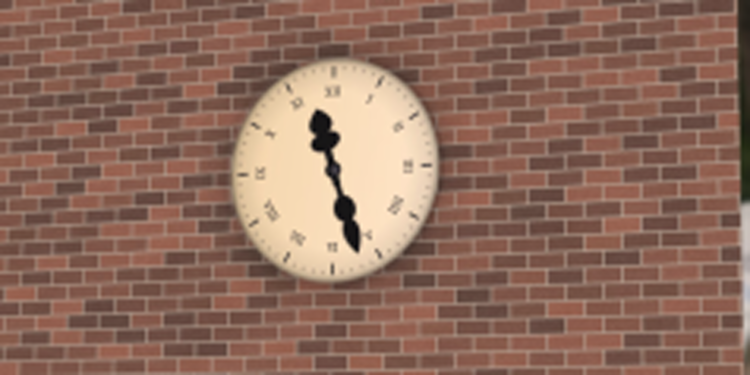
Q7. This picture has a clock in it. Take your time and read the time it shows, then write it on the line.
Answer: 11:27
